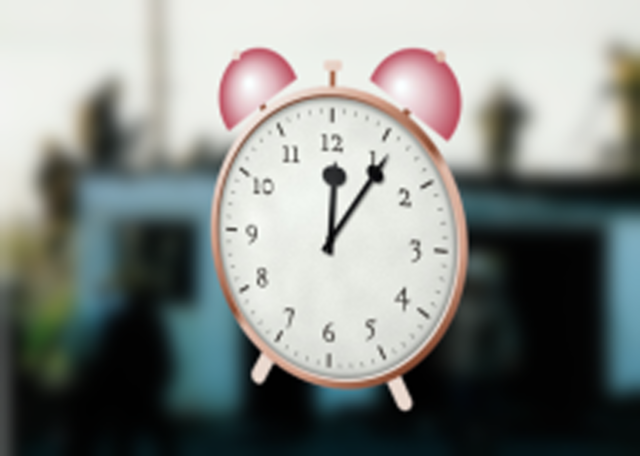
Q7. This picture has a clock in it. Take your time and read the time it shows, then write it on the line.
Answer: 12:06
